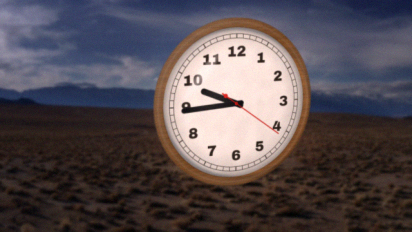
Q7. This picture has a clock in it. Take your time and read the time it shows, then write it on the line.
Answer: 9:44:21
